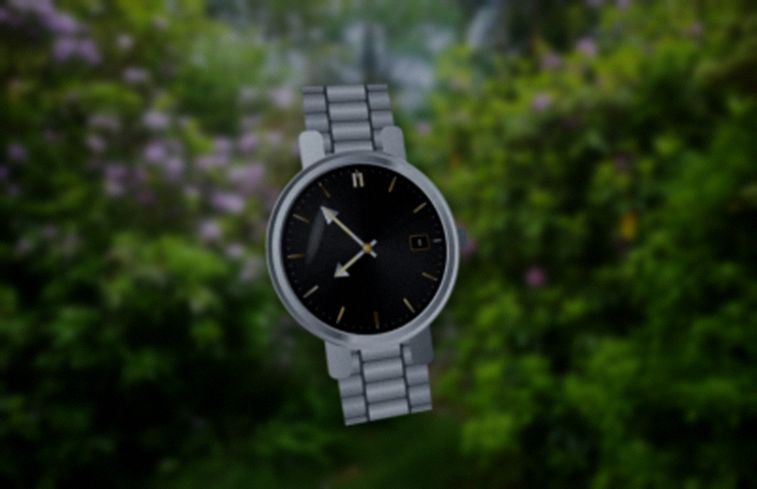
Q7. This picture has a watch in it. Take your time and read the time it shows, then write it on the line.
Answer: 7:53
